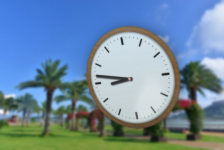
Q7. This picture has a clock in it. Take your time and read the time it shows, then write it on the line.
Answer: 8:47
